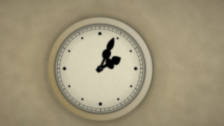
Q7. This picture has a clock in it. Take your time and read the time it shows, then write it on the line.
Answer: 2:04
